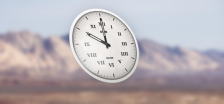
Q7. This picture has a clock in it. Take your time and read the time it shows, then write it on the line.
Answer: 10:00
